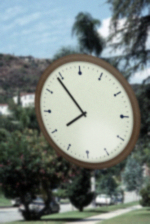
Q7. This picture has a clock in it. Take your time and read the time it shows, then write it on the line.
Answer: 7:54
